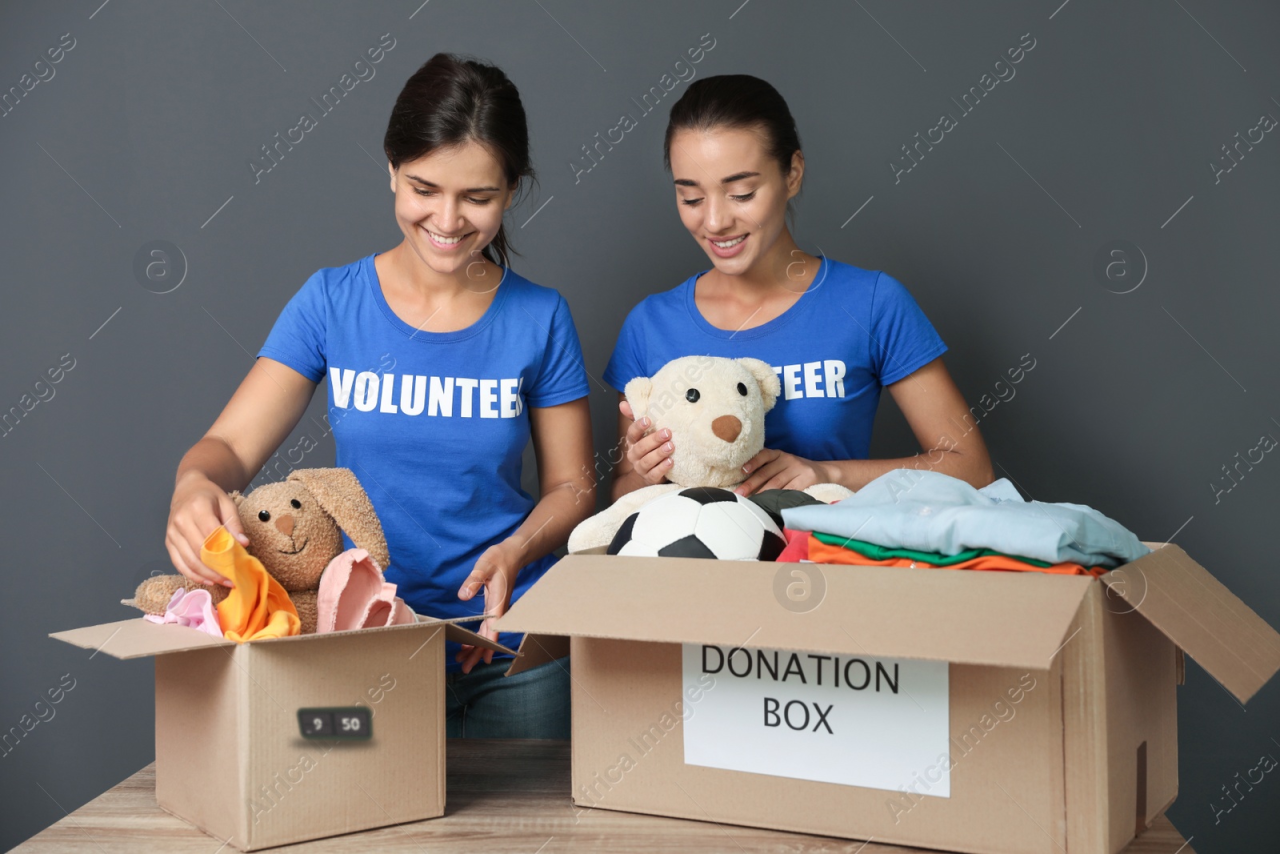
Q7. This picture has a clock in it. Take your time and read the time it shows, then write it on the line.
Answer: 9:50
